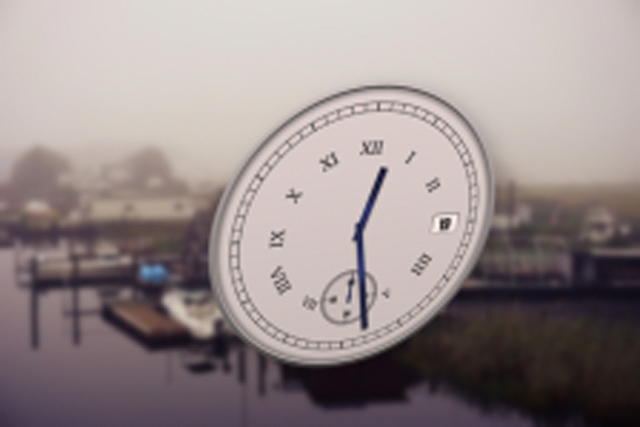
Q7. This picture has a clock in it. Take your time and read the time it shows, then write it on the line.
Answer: 12:28
